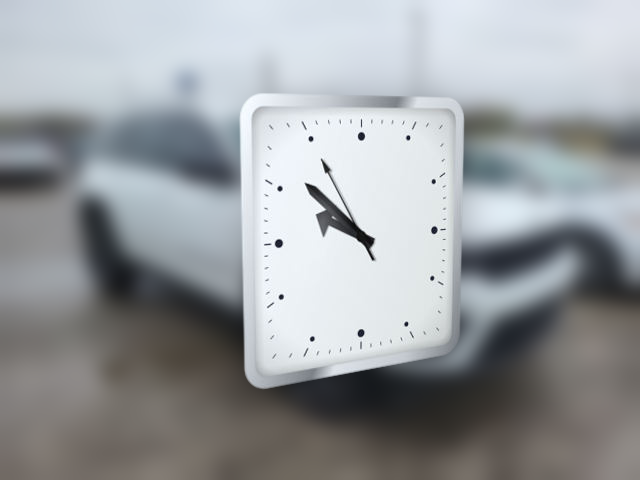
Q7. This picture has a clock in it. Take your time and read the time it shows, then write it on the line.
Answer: 9:51:55
